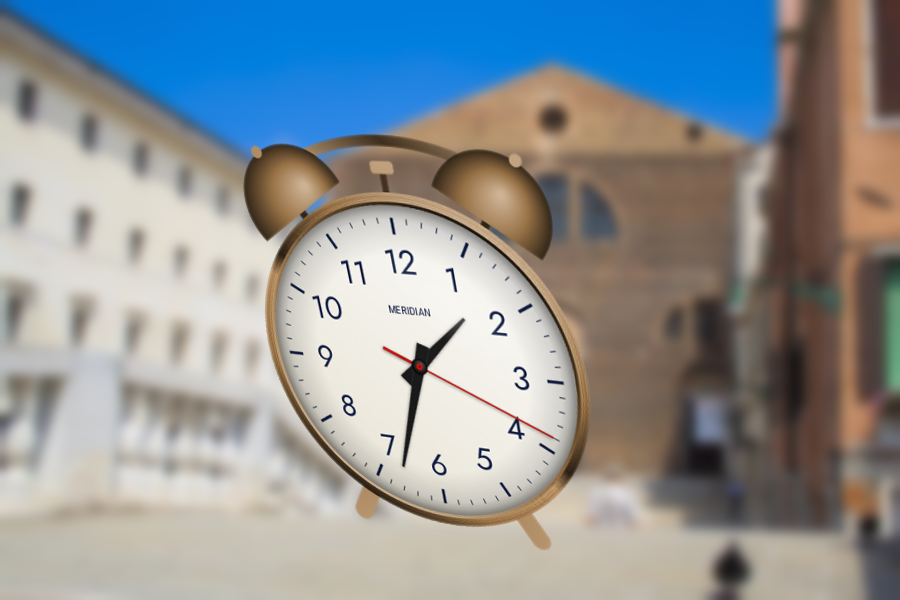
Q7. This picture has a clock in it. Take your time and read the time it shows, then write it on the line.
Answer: 1:33:19
